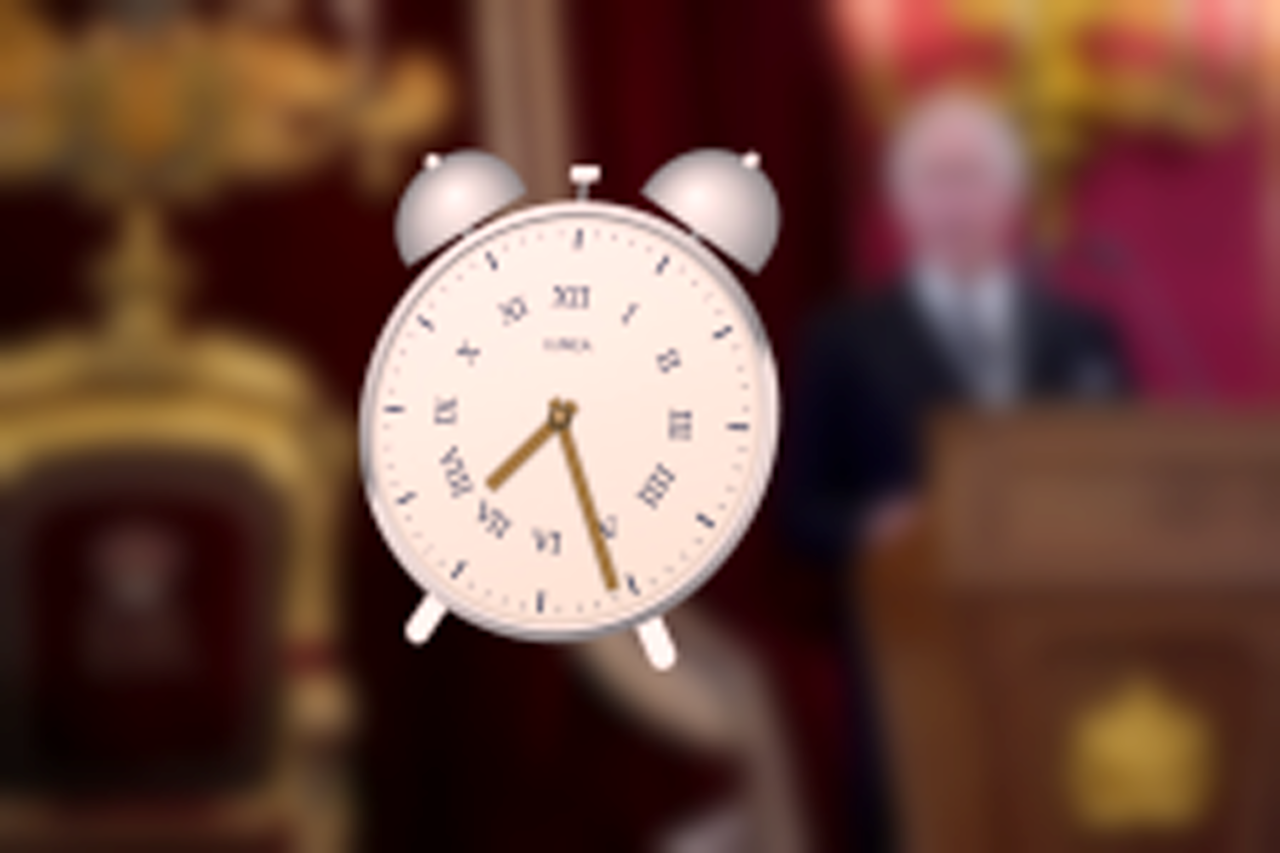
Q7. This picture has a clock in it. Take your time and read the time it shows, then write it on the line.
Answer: 7:26
